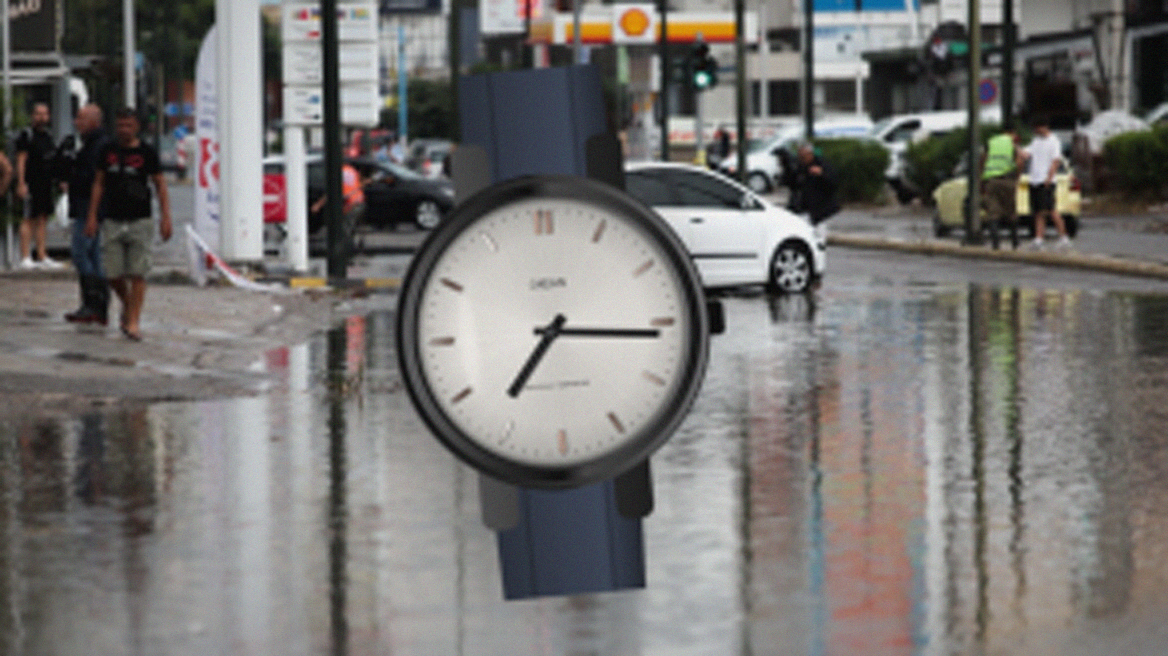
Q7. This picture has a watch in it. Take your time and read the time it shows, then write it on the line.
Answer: 7:16
